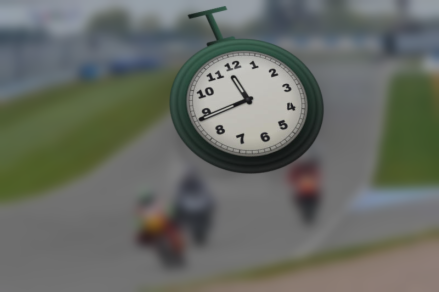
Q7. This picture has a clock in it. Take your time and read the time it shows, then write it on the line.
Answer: 11:44
